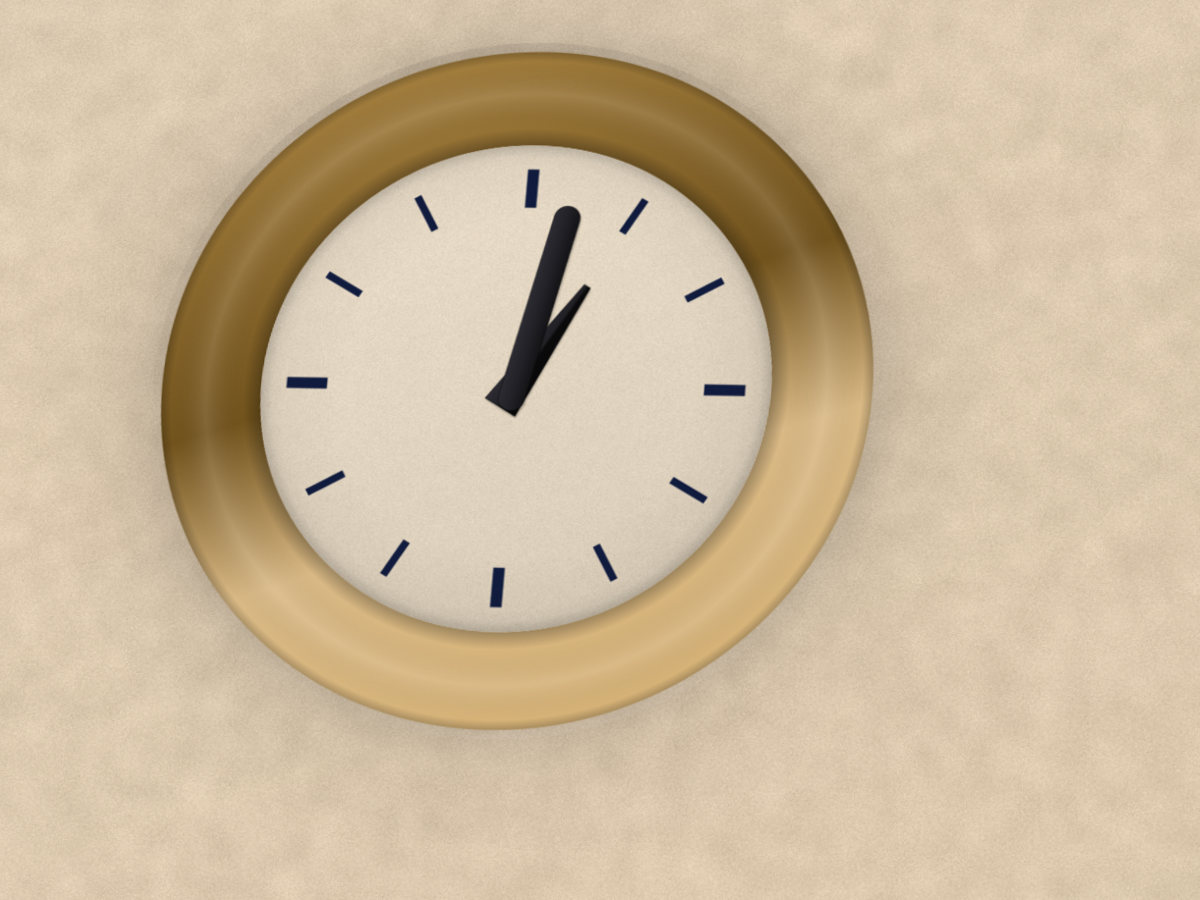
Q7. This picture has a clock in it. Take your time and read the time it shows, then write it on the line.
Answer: 1:02
